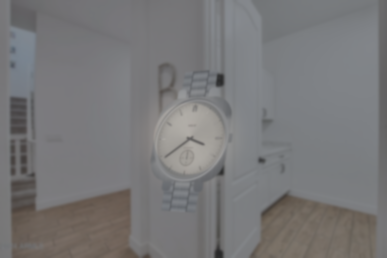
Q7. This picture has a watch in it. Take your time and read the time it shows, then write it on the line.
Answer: 3:39
